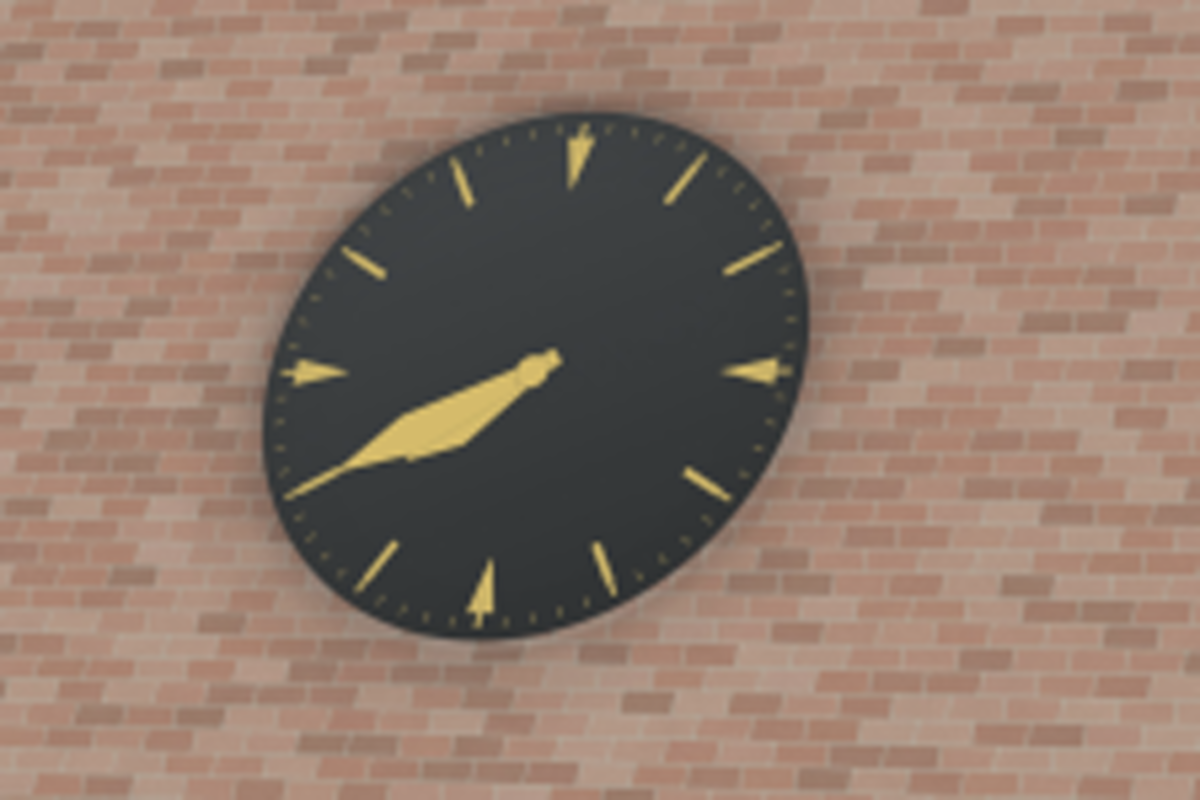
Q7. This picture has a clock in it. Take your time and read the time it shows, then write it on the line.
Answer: 7:40
